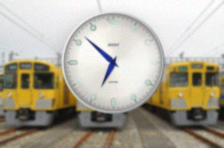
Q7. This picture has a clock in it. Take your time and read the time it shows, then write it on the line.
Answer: 6:52
